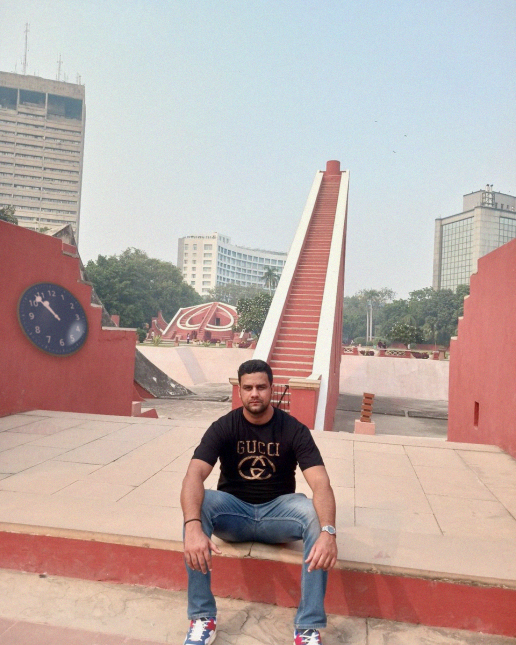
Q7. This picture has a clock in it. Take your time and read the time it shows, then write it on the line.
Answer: 10:53
